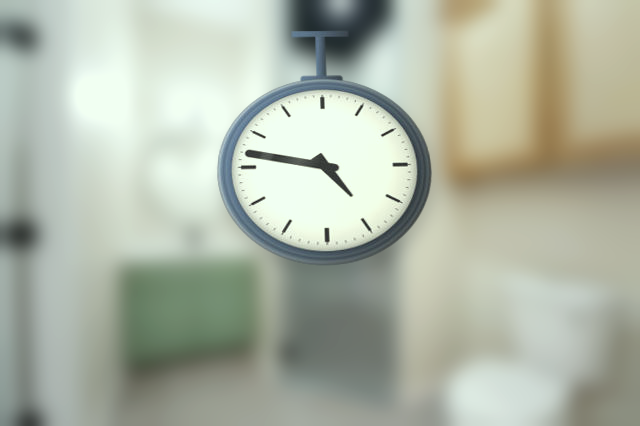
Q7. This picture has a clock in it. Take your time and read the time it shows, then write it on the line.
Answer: 4:47
